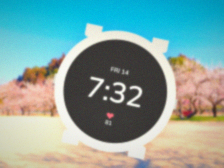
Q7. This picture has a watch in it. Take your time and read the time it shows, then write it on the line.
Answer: 7:32
